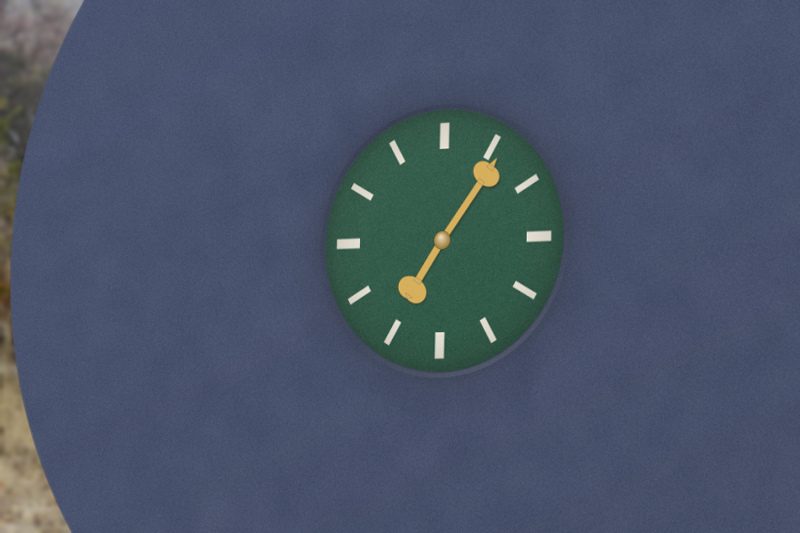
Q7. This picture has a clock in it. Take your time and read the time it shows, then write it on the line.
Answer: 7:06
